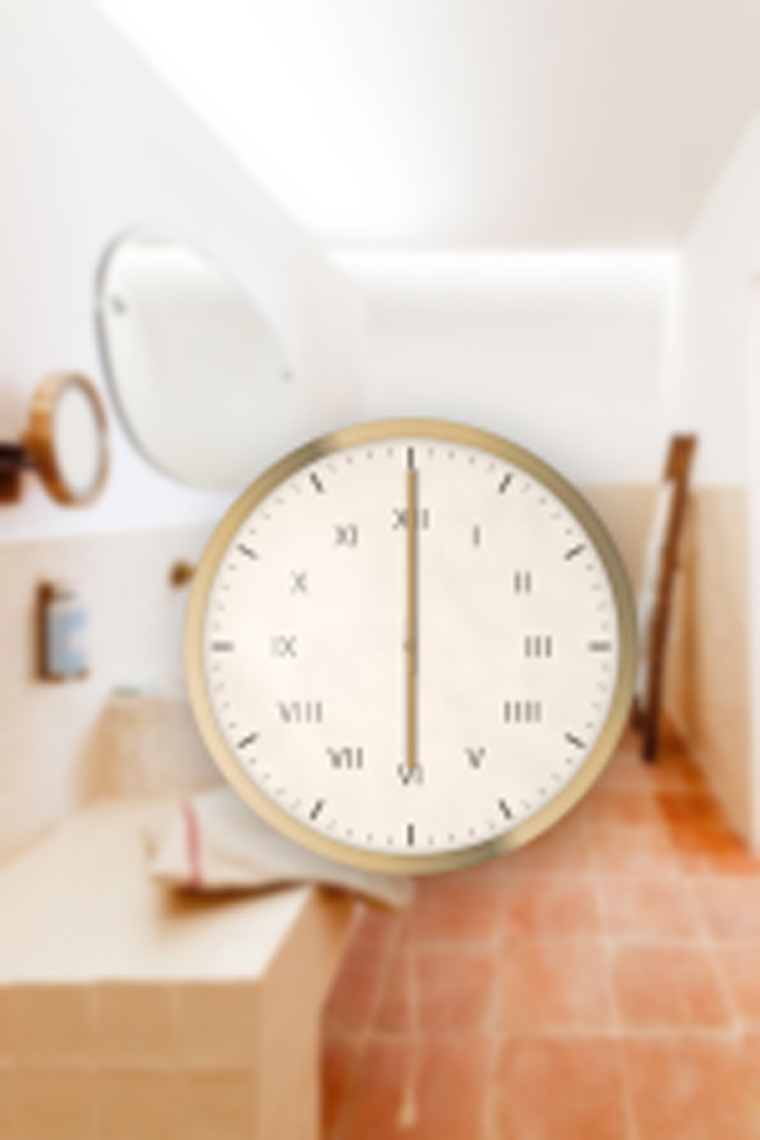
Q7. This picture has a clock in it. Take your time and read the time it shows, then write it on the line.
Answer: 6:00
